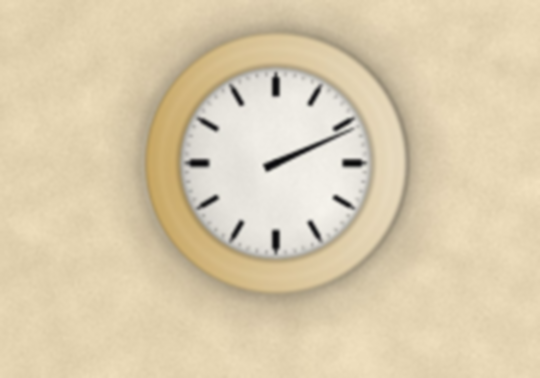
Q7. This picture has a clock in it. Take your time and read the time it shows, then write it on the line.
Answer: 2:11
